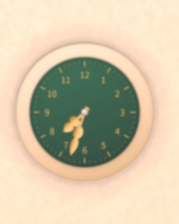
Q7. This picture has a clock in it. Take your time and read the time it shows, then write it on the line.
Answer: 7:33
